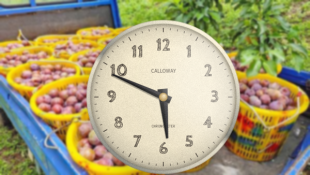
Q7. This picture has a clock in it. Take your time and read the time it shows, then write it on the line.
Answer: 5:49
